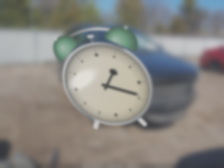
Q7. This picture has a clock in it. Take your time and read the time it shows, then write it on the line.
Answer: 1:19
